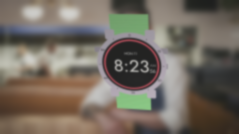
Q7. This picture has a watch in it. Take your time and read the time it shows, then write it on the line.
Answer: 8:23
